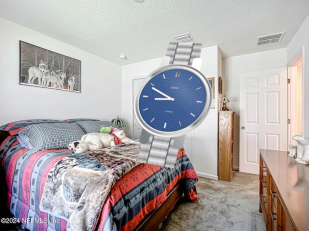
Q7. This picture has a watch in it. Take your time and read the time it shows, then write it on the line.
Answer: 8:49
